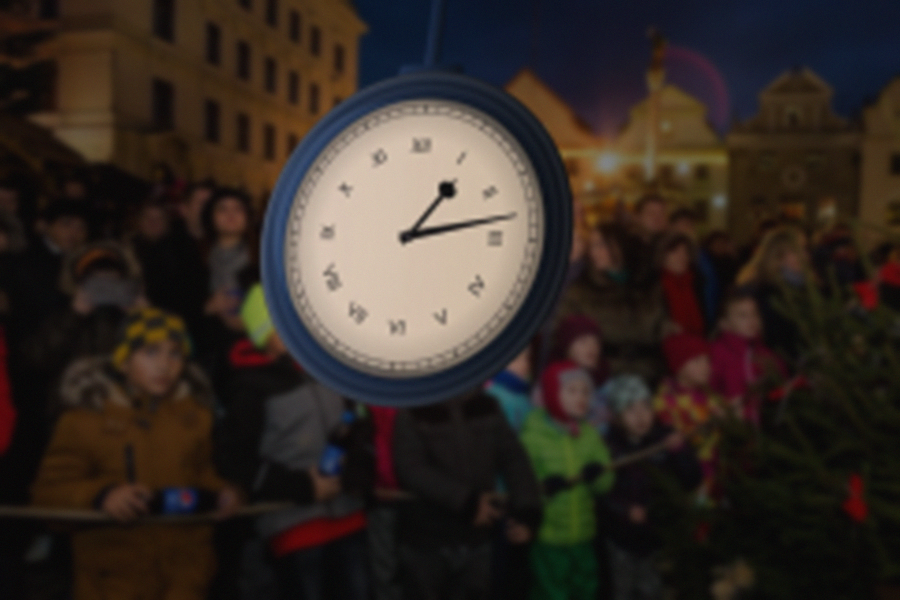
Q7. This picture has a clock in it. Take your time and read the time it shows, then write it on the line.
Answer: 1:13
